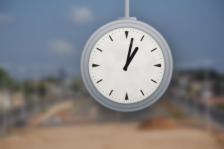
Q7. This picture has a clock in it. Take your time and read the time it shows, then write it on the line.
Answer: 1:02
